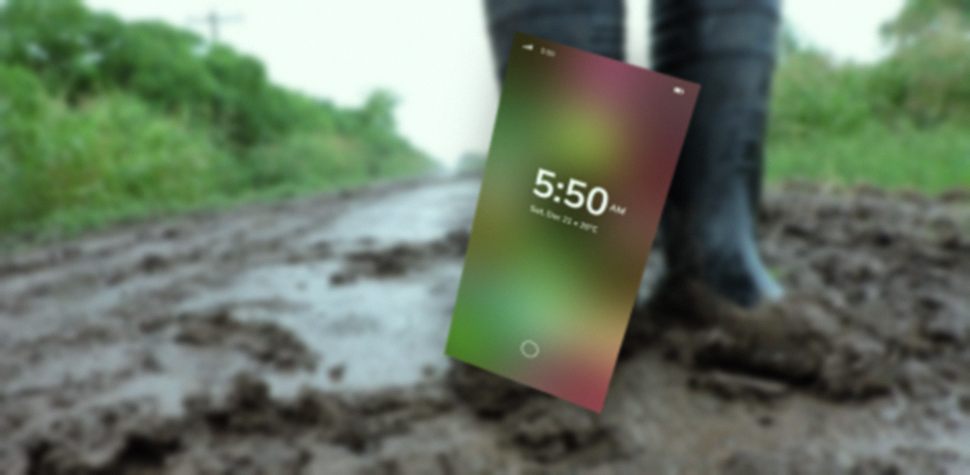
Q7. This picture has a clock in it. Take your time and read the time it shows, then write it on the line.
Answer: 5:50
